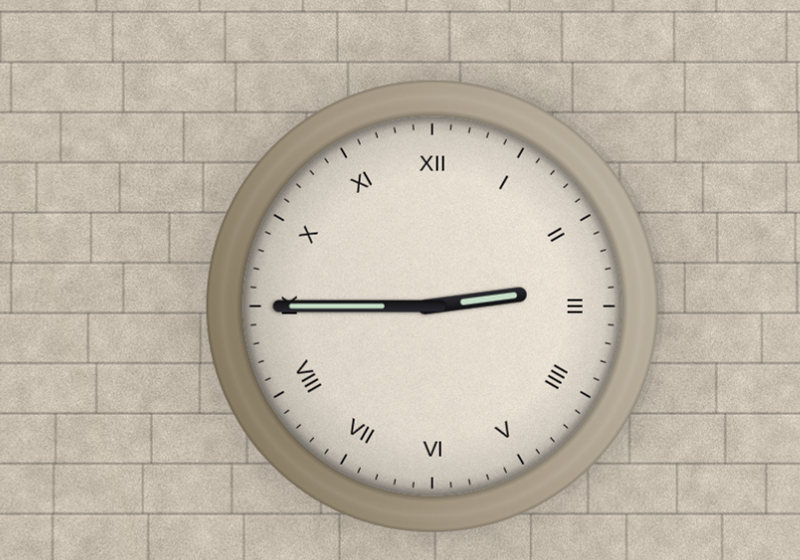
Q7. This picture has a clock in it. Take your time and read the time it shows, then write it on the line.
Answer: 2:45
